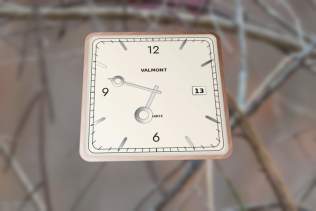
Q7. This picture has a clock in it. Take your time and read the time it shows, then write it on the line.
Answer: 6:48
